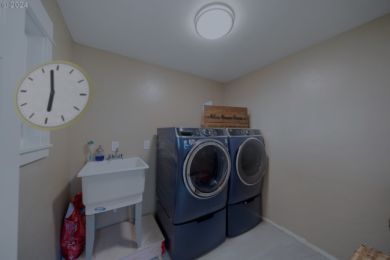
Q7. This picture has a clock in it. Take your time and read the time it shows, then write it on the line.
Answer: 5:58
